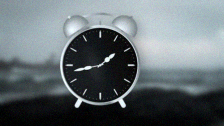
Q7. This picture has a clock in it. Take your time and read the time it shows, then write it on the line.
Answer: 1:43
